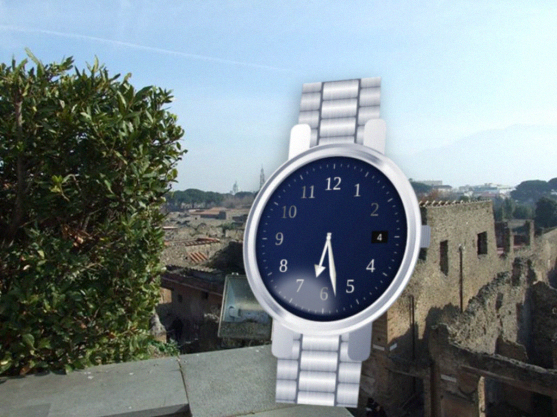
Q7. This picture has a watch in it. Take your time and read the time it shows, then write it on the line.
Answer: 6:28
